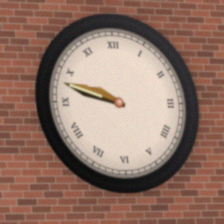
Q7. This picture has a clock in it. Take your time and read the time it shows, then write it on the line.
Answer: 9:48
